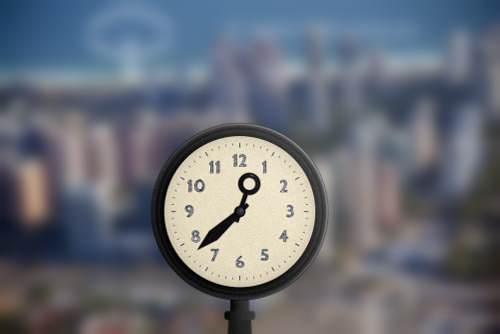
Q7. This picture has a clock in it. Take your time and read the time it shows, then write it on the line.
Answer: 12:38
